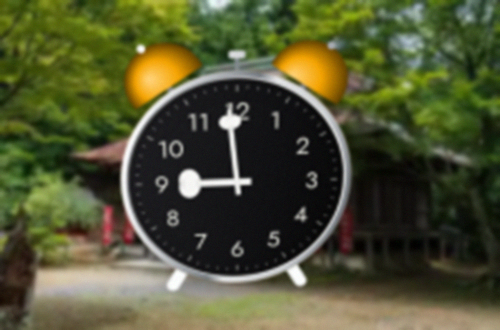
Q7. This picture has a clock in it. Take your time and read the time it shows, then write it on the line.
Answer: 8:59
